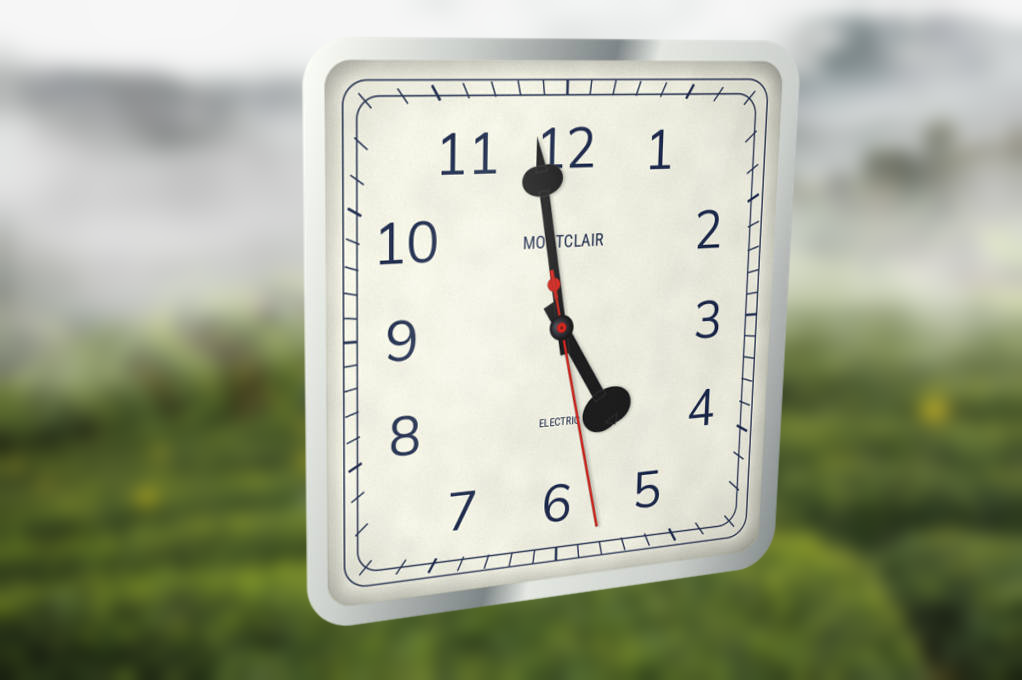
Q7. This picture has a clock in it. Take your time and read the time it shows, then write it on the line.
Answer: 4:58:28
